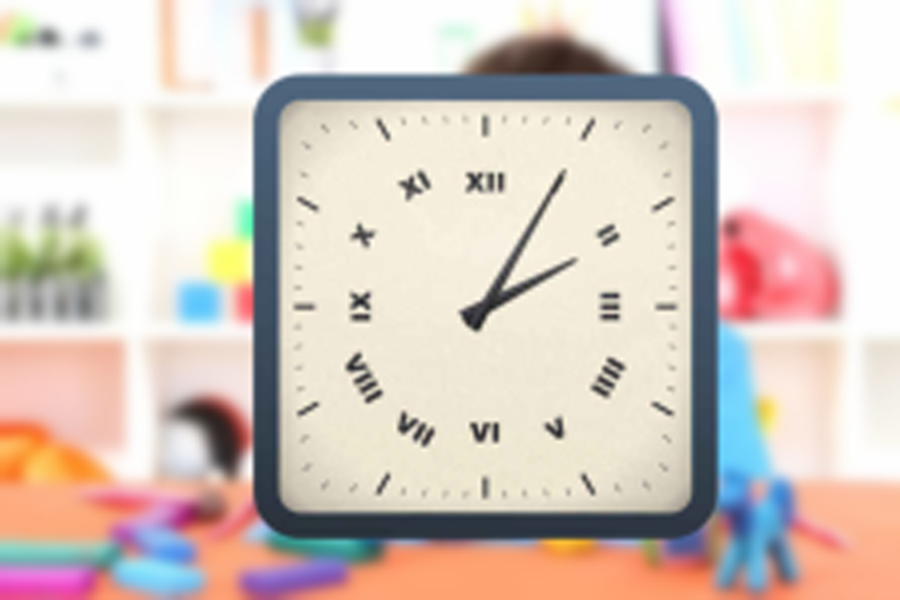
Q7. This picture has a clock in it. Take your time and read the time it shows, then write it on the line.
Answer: 2:05
